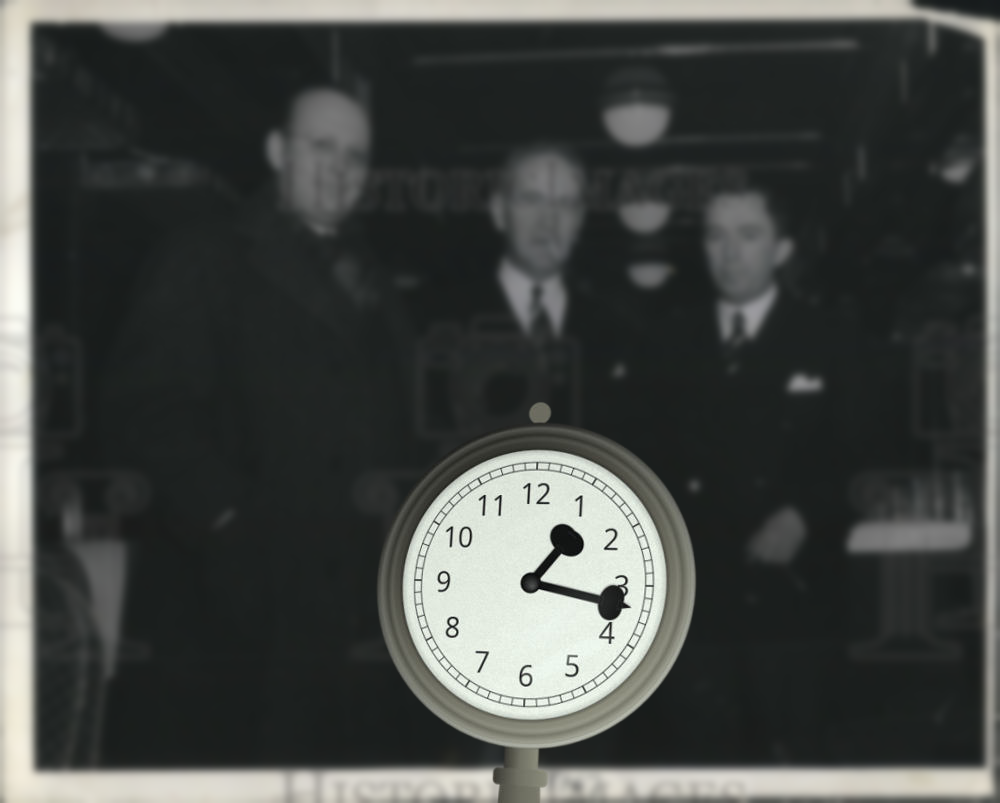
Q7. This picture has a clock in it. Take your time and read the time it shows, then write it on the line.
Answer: 1:17
